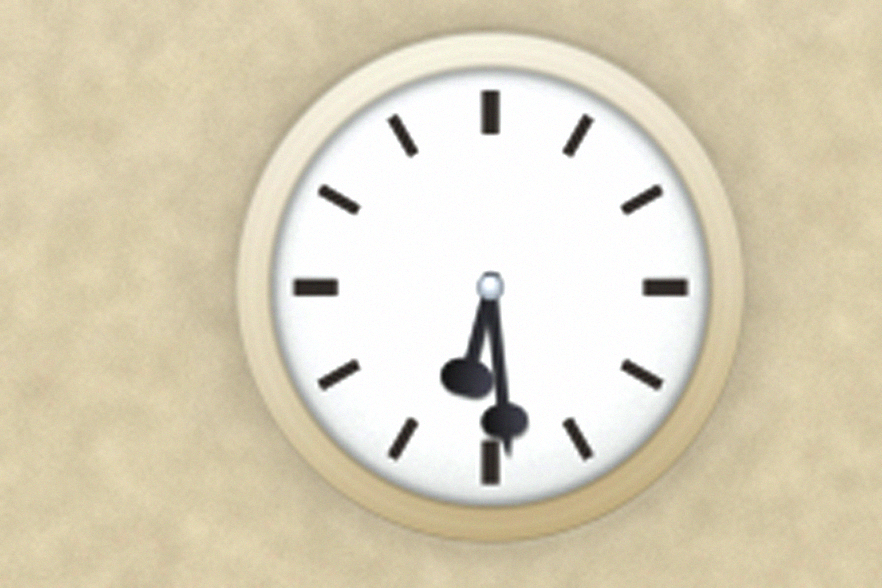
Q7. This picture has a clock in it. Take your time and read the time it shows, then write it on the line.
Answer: 6:29
